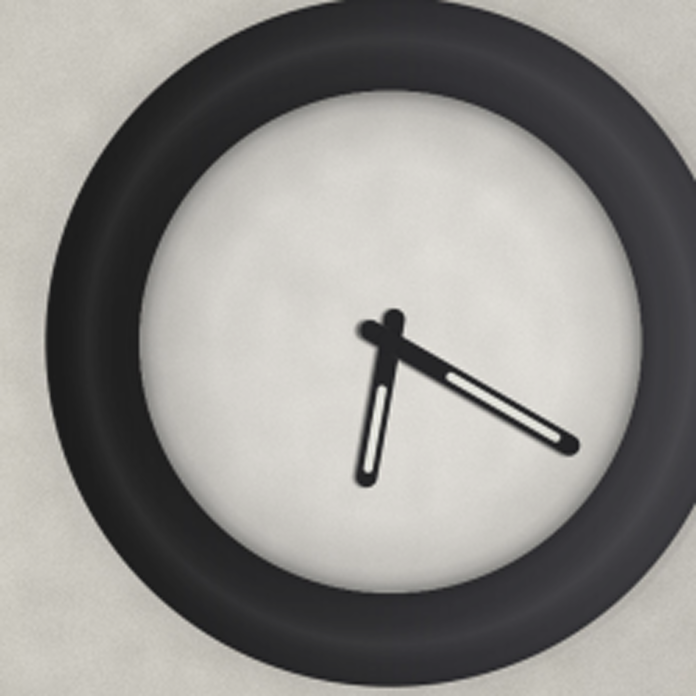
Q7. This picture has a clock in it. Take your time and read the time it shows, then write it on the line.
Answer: 6:20
